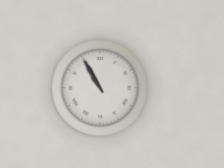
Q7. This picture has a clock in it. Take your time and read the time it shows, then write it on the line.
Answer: 10:55
